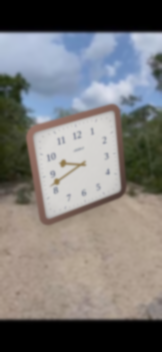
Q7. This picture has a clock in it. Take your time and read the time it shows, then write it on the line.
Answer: 9:42
